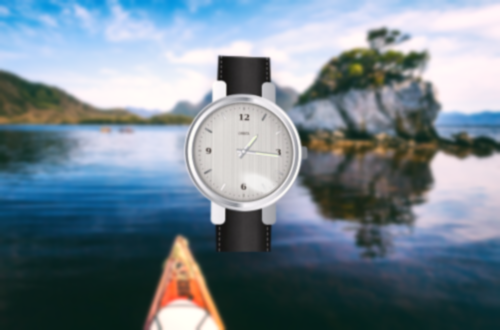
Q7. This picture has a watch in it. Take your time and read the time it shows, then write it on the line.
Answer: 1:16
